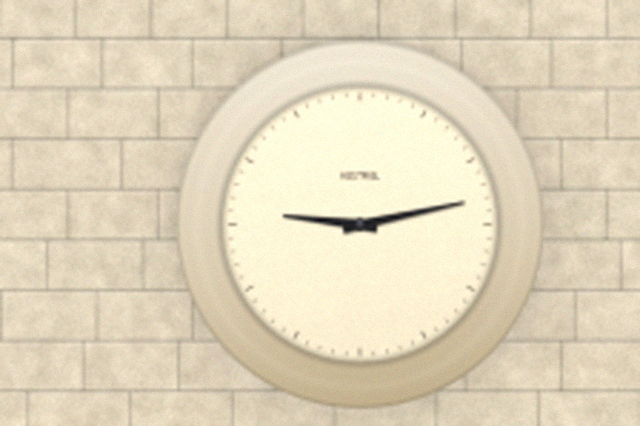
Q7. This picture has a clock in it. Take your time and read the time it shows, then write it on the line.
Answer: 9:13
